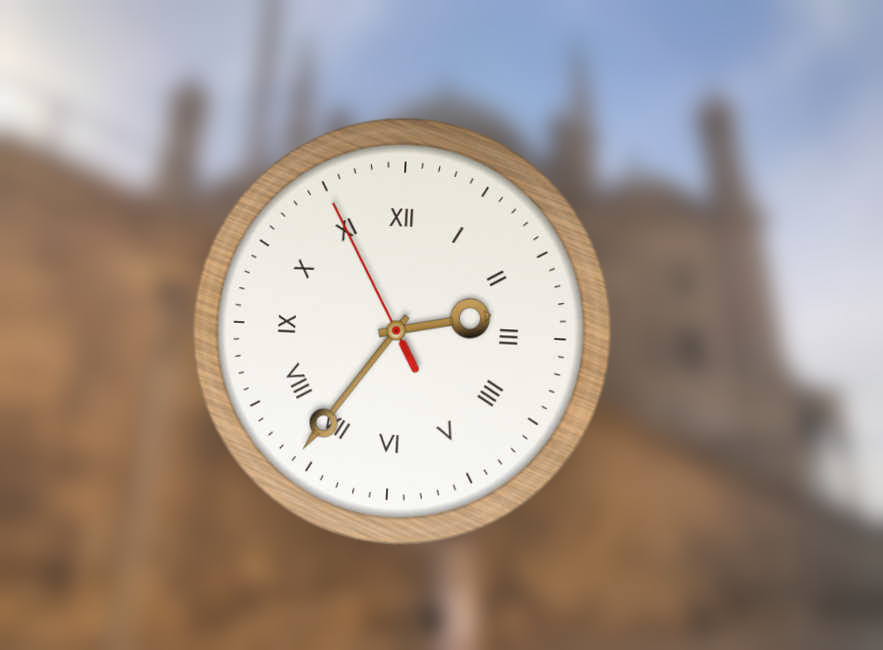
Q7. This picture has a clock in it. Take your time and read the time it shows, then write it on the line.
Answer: 2:35:55
